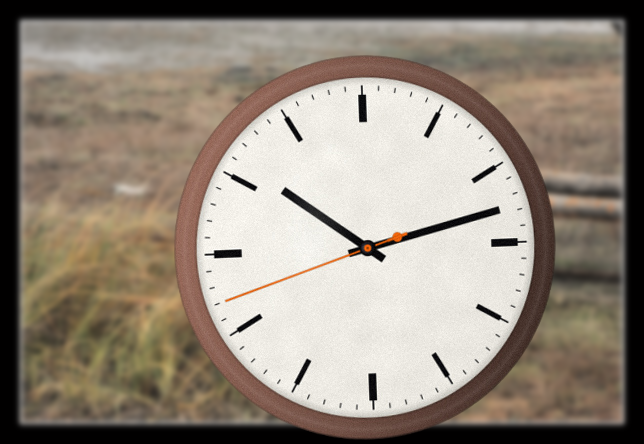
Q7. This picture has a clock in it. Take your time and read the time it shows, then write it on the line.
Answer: 10:12:42
